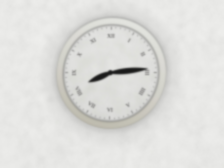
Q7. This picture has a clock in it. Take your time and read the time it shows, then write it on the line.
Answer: 8:14
